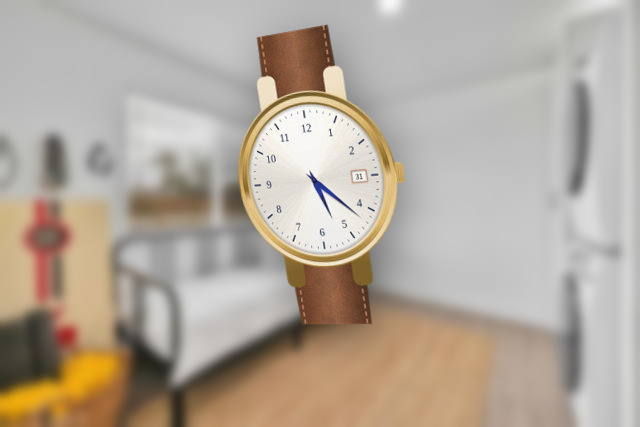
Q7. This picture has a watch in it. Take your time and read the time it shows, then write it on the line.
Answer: 5:22
